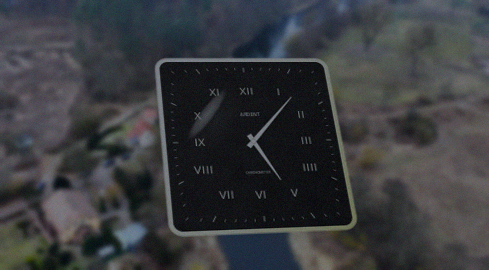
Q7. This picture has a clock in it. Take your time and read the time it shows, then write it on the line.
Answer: 5:07
